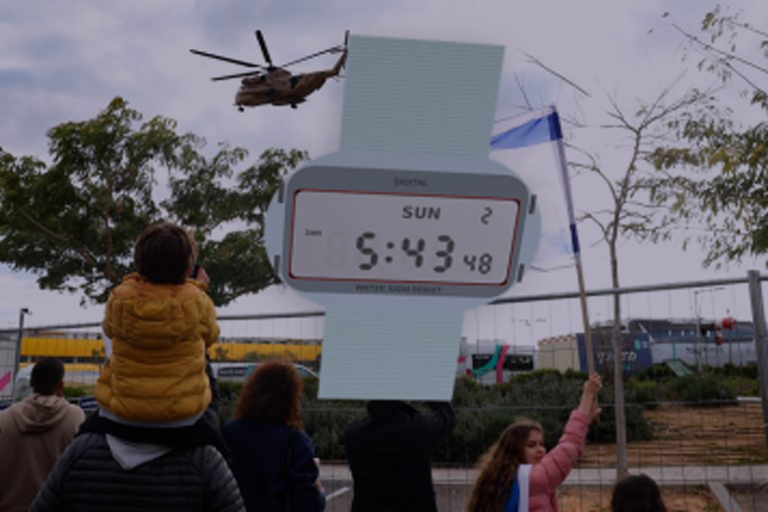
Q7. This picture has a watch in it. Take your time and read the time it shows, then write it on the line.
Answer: 5:43:48
